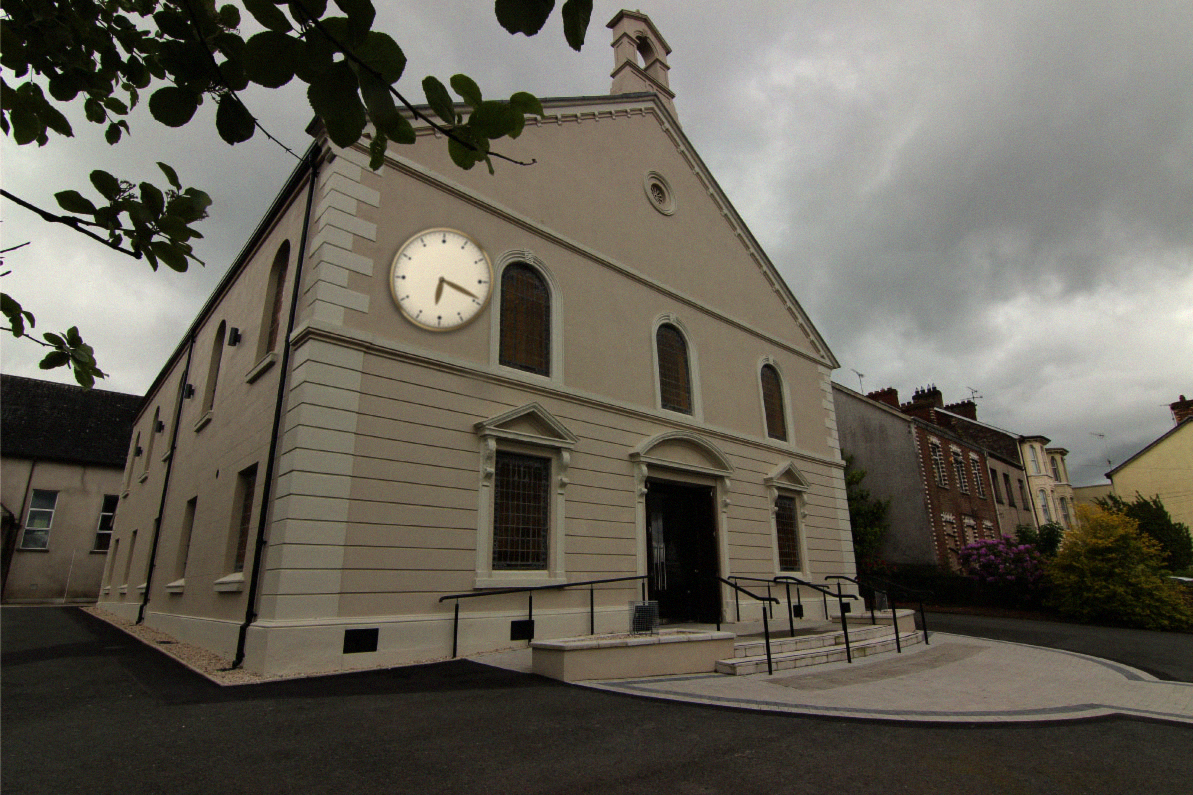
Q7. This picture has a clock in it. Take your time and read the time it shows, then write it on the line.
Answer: 6:19
